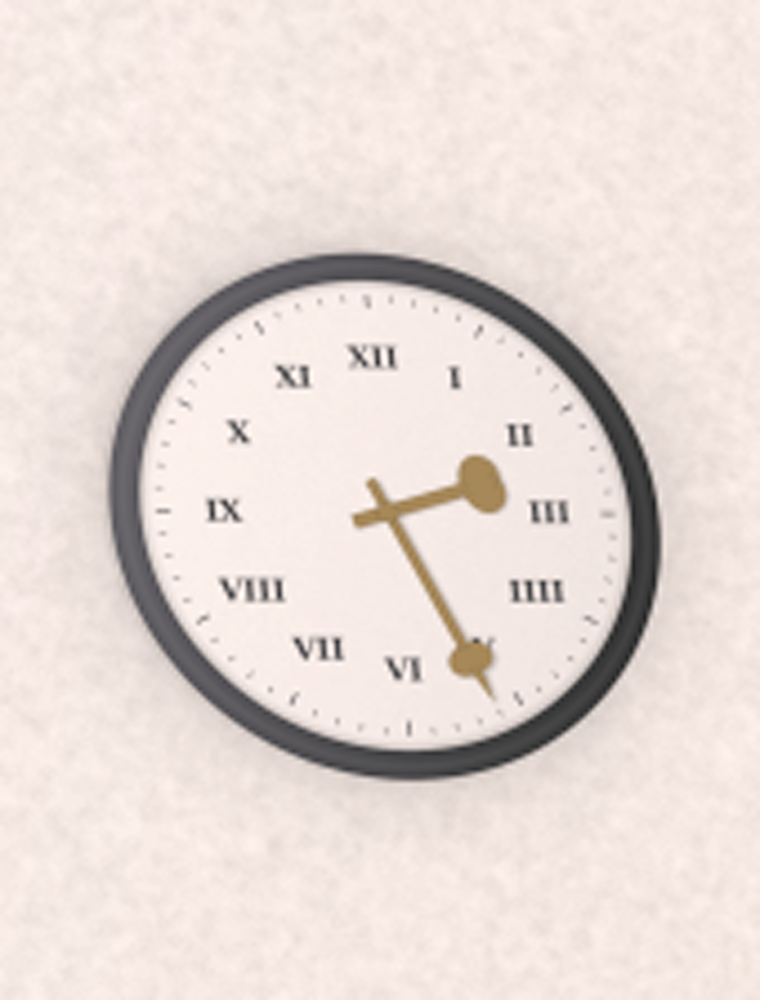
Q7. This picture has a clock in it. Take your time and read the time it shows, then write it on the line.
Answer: 2:26
